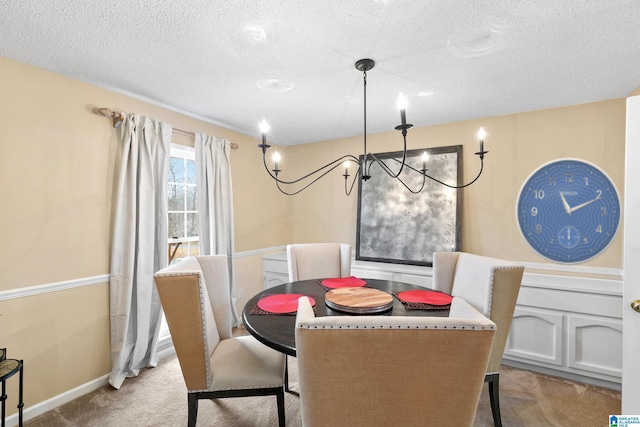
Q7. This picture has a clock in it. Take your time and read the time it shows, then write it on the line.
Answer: 11:11
